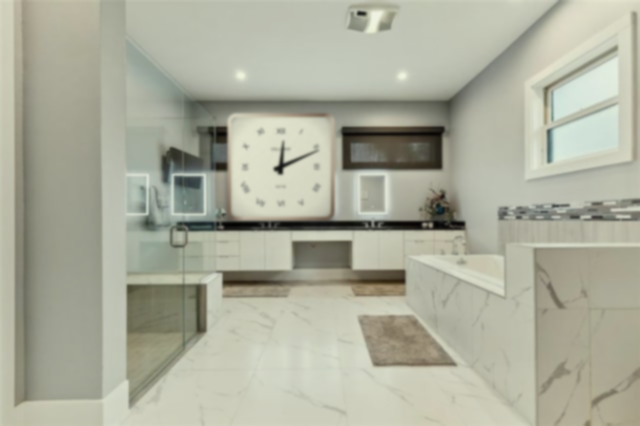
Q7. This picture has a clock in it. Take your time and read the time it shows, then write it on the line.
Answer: 12:11
